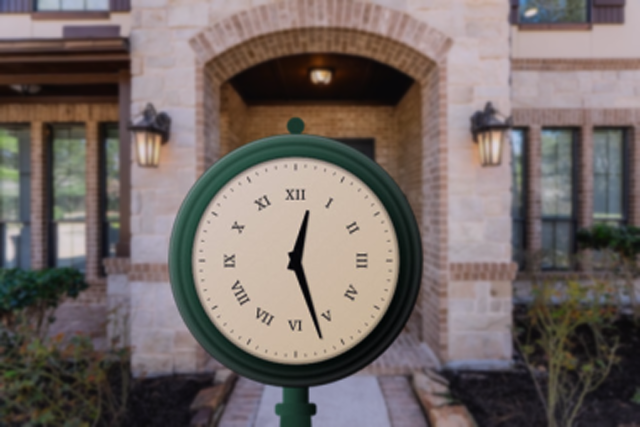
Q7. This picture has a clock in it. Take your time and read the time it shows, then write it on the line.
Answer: 12:27
